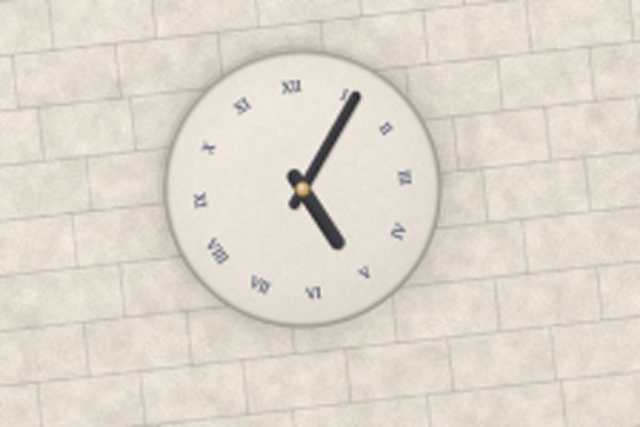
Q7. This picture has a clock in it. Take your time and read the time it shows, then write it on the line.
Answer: 5:06
